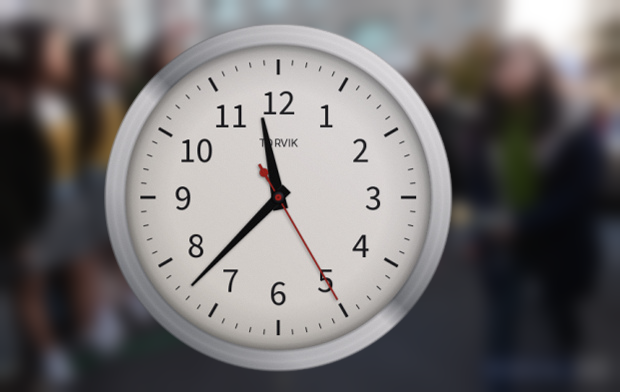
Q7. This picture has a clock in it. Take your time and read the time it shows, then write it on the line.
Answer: 11:37:25
